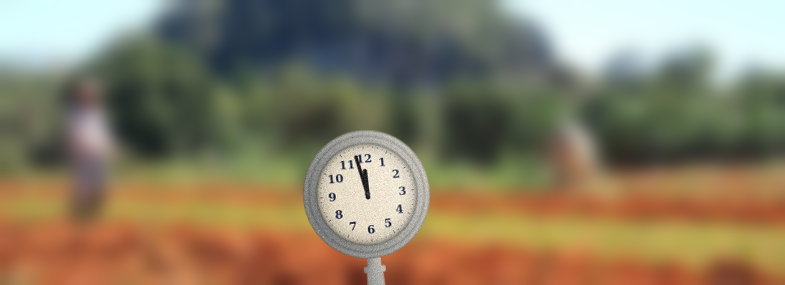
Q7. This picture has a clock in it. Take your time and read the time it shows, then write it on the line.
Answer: 11:58
